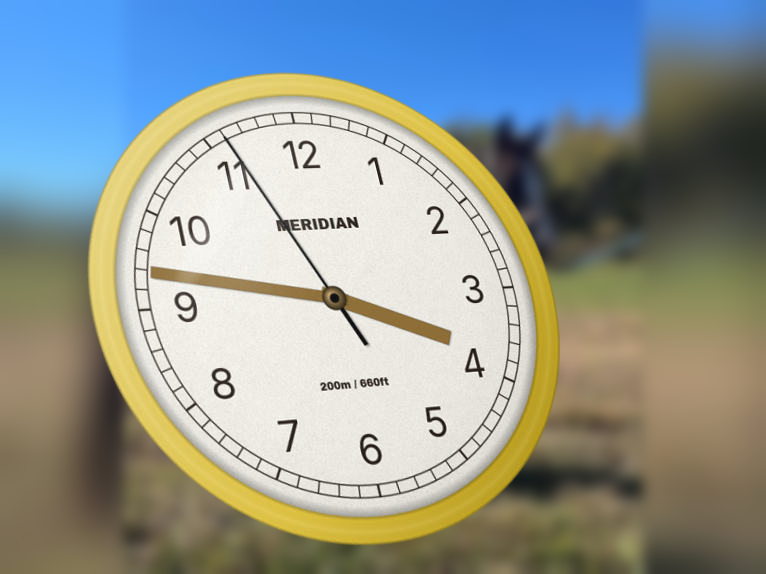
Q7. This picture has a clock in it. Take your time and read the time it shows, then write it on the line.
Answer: 3:46:56
